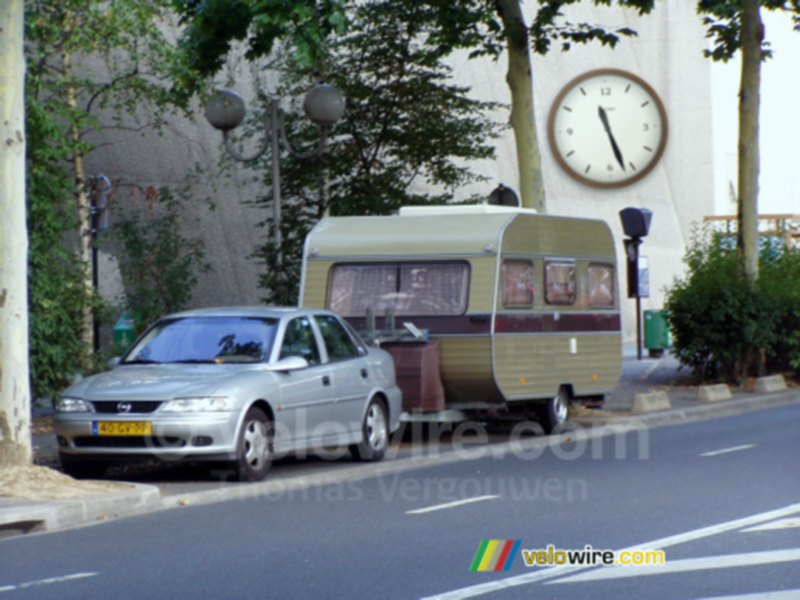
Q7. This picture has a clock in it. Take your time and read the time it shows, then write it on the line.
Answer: 11:27
